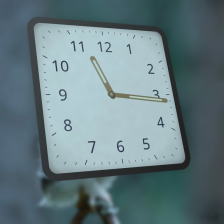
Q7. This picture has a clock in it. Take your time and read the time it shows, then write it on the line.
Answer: 11:16
